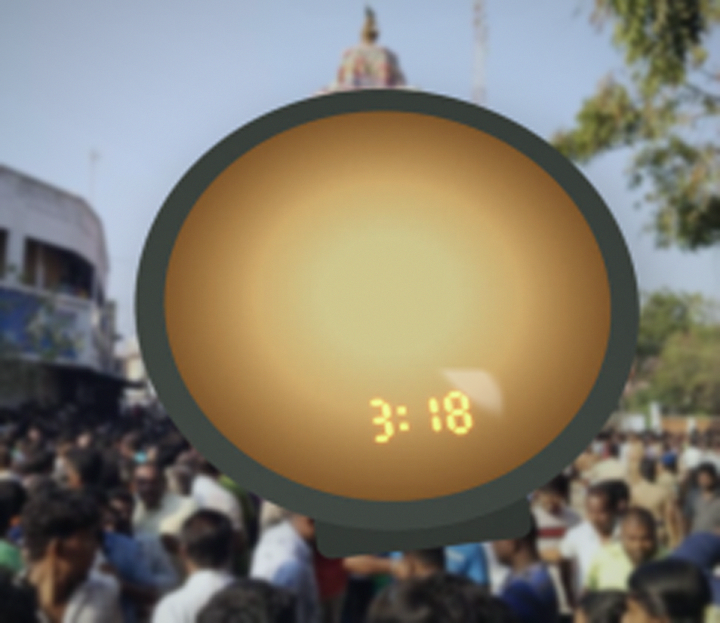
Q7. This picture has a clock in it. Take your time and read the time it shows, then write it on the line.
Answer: 3:18
